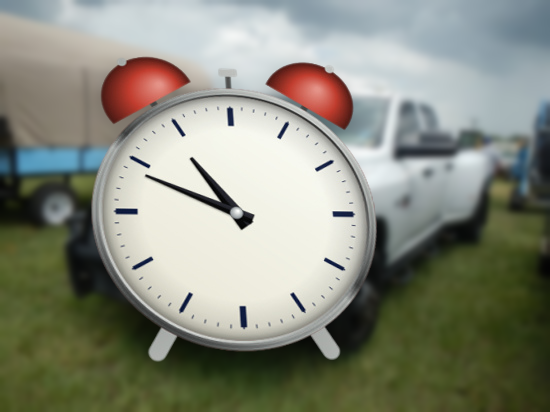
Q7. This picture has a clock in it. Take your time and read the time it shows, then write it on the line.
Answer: 10:49
